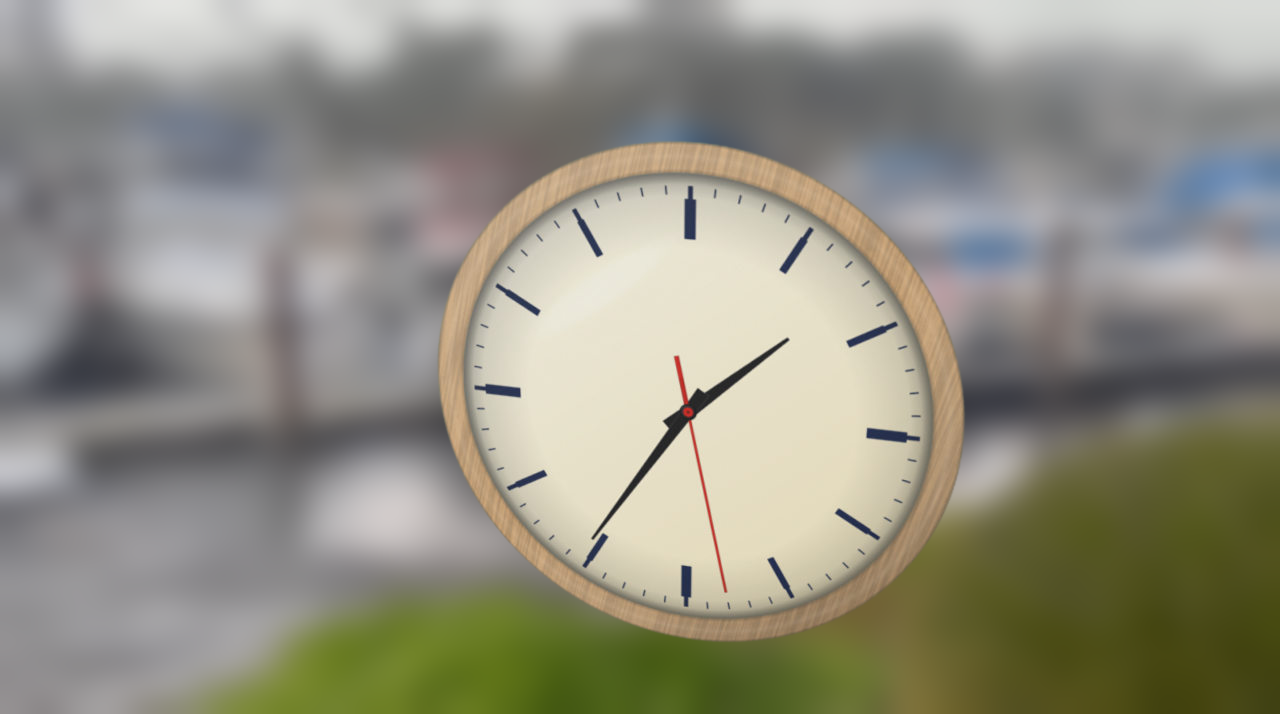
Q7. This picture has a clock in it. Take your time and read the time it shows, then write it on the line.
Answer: 1:35:28
